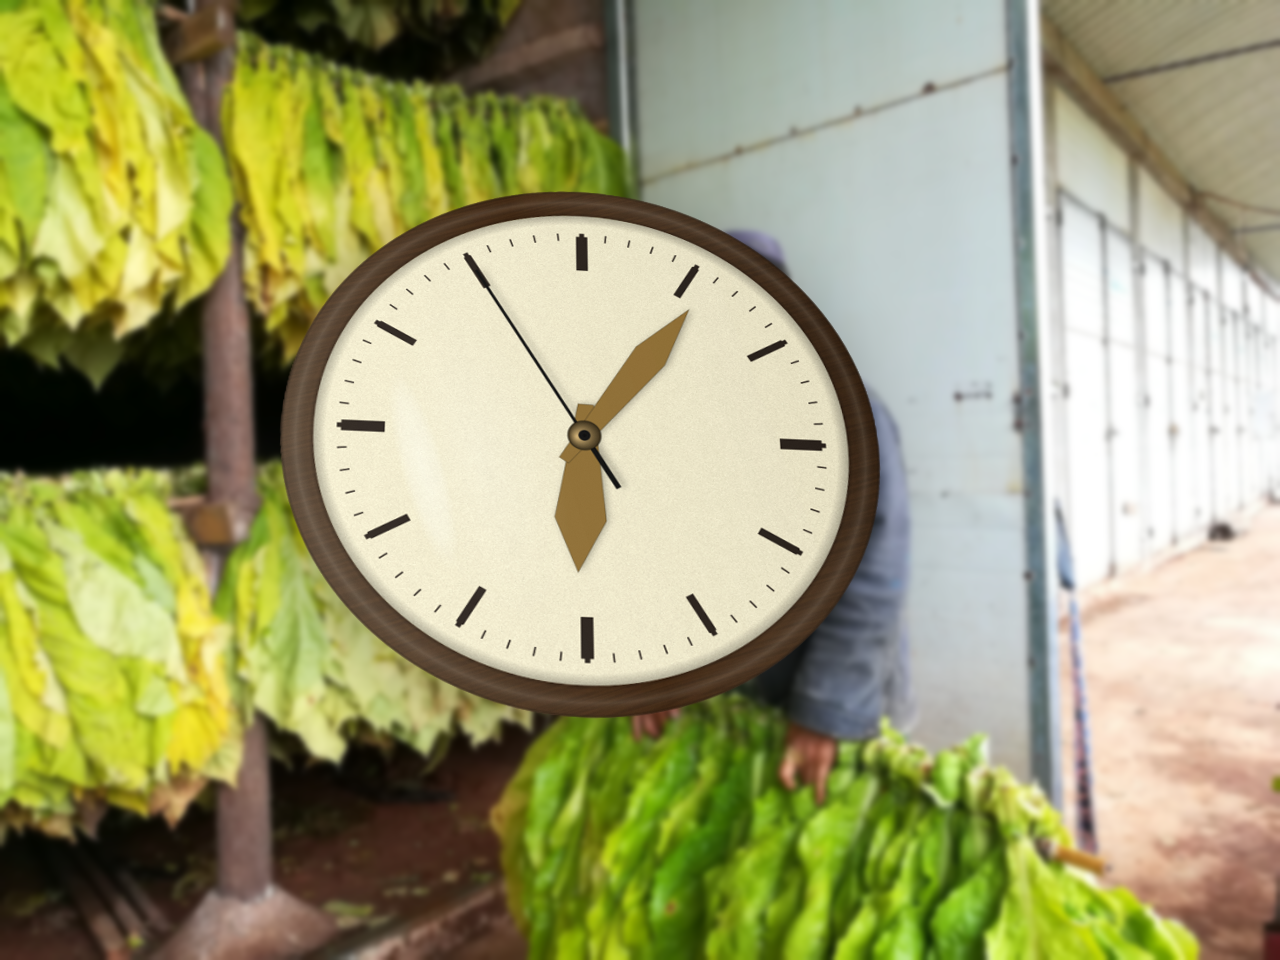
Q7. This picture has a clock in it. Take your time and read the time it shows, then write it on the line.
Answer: 6:05:55
